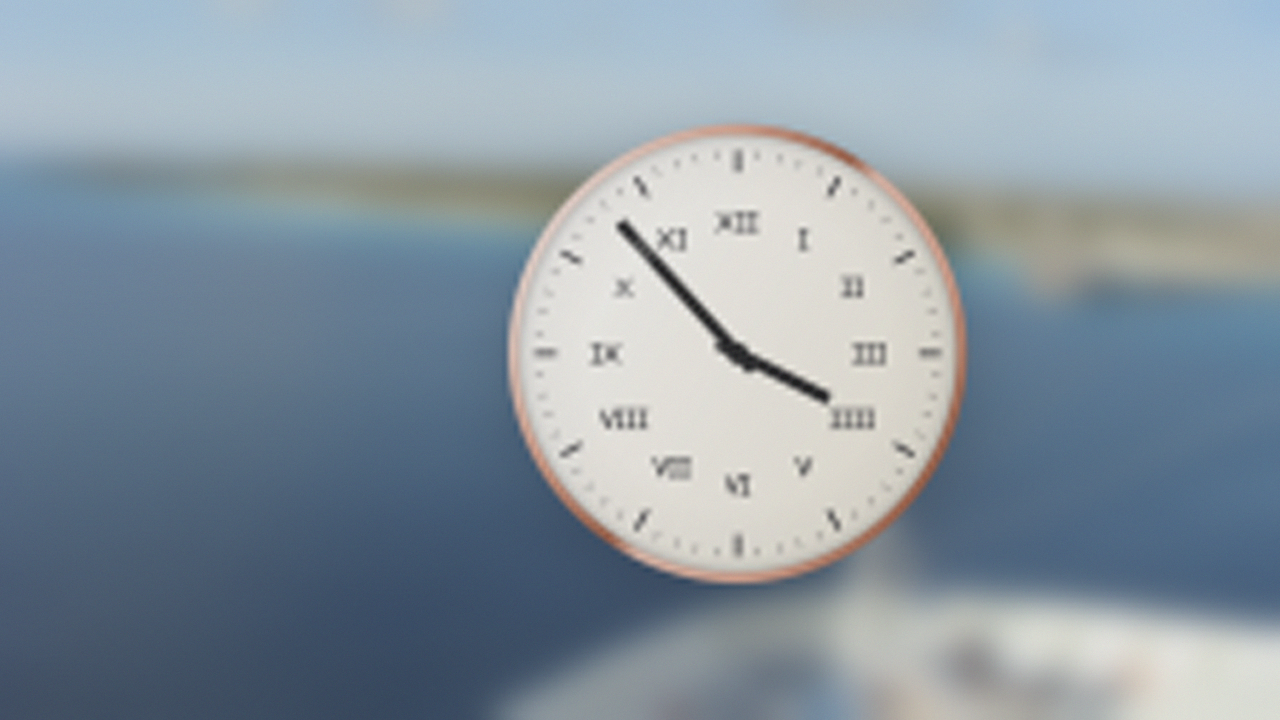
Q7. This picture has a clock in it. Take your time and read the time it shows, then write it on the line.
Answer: 3:53
